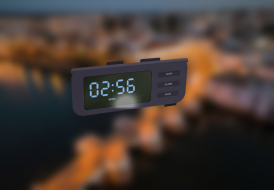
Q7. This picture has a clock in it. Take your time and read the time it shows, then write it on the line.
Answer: 2:56
